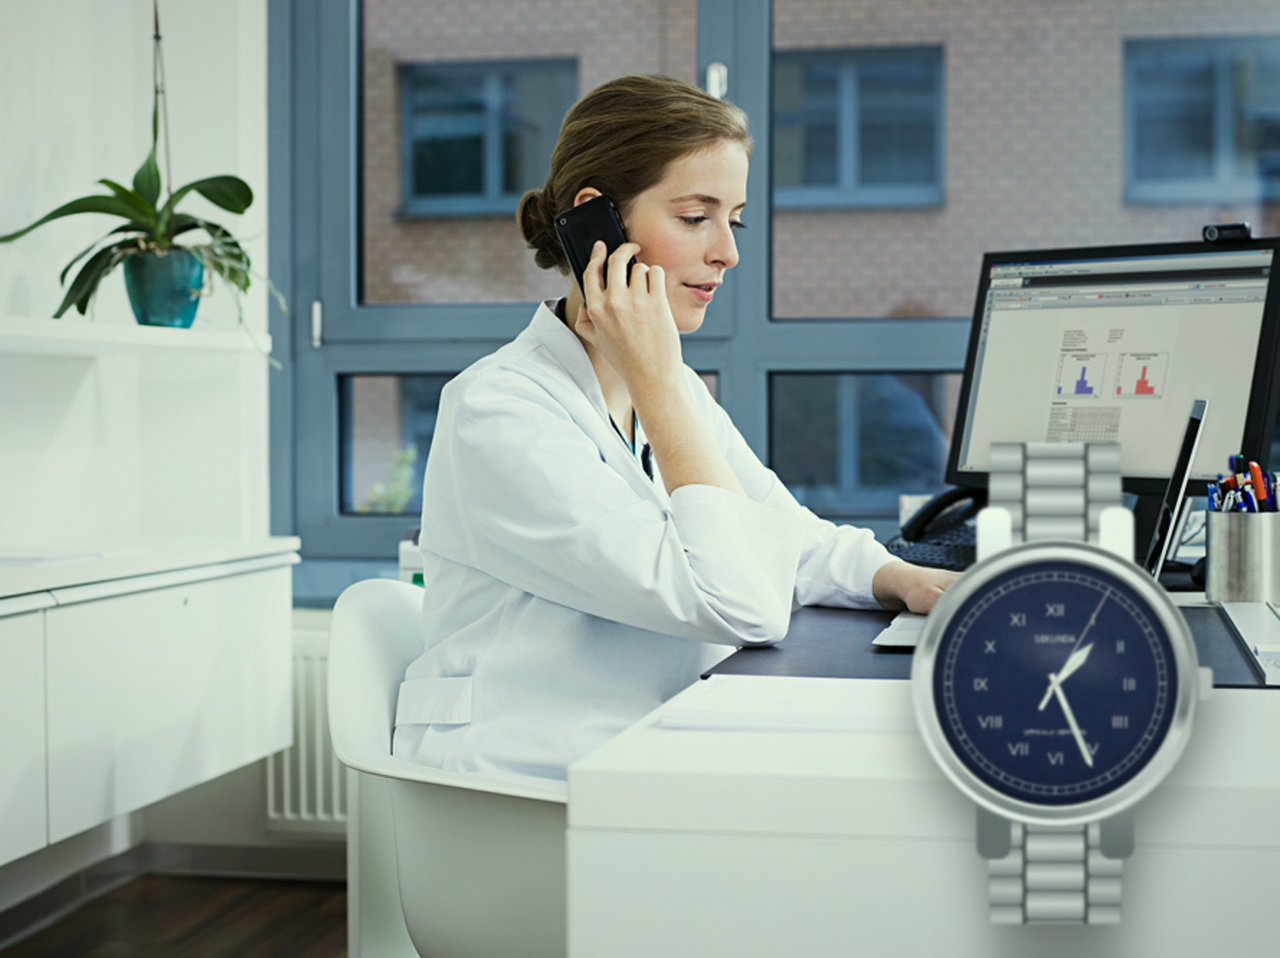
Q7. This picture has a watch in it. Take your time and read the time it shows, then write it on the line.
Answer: 1:26:05
